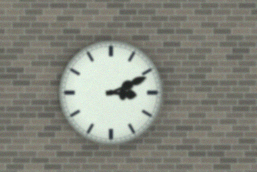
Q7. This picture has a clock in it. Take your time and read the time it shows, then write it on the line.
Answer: 3:11
